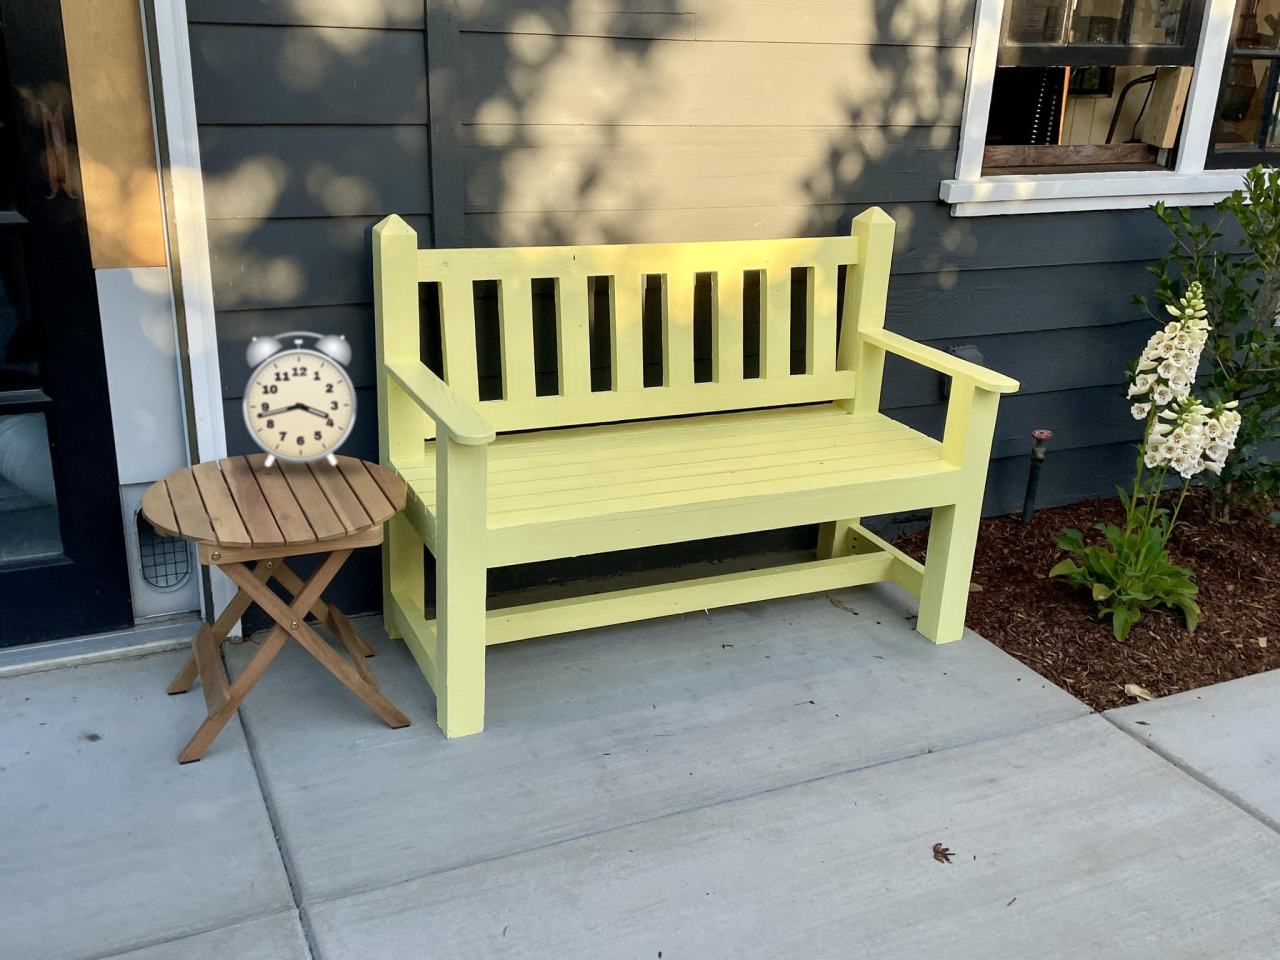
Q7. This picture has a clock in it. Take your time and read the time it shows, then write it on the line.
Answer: 3:43
